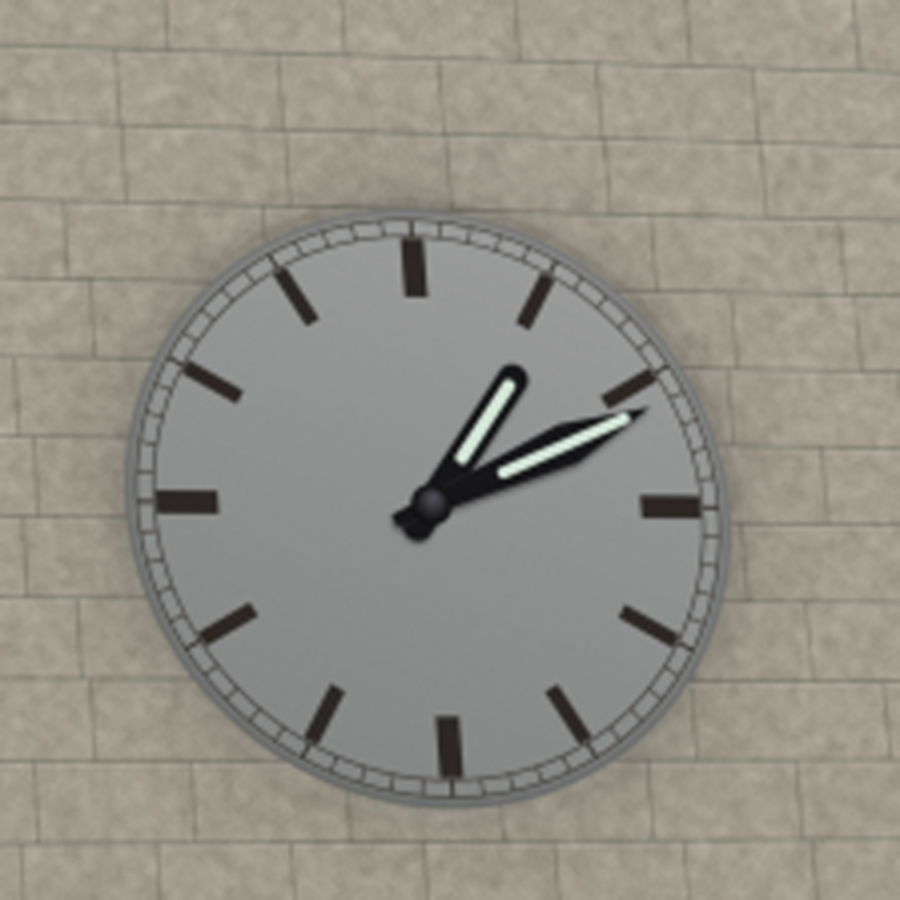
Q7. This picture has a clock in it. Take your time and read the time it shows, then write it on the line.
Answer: 1:11
